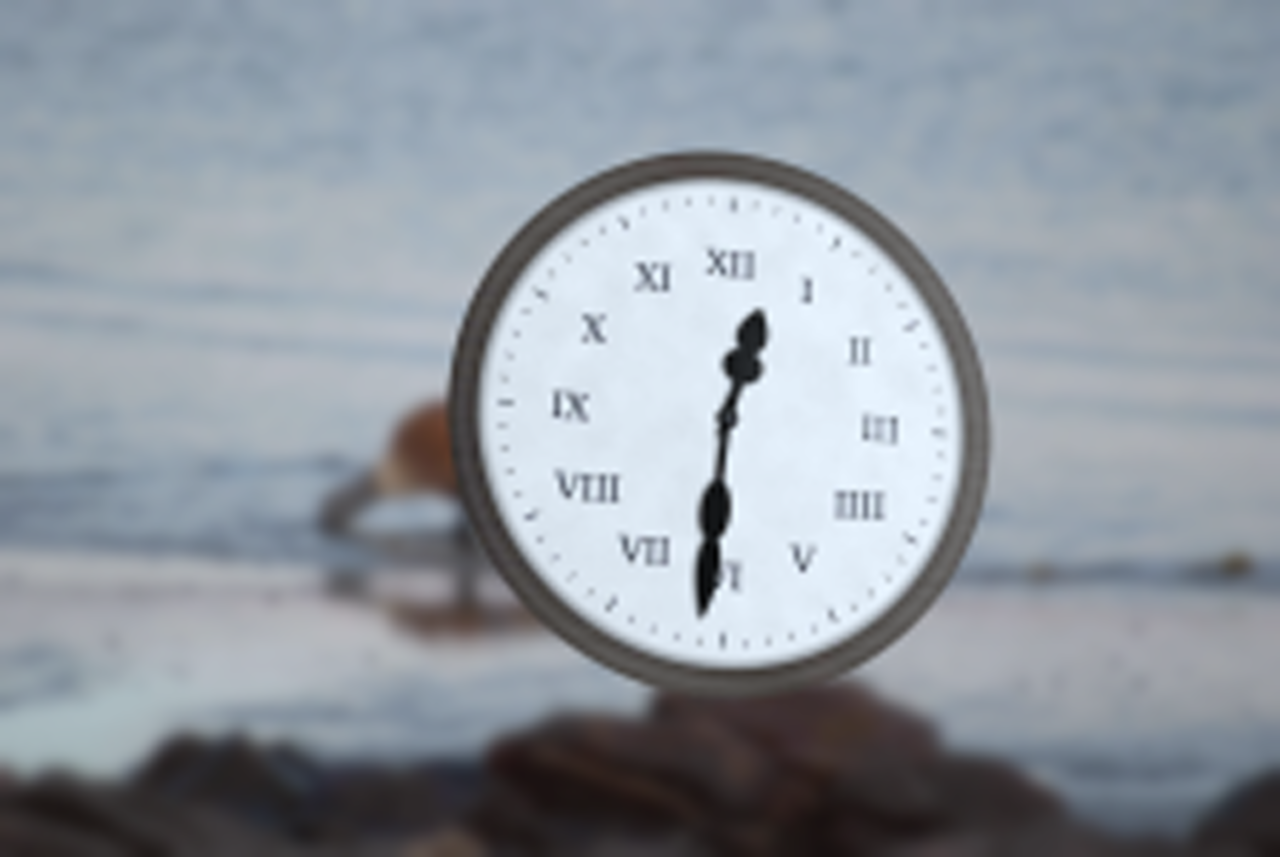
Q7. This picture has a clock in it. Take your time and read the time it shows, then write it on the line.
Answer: 12:31
